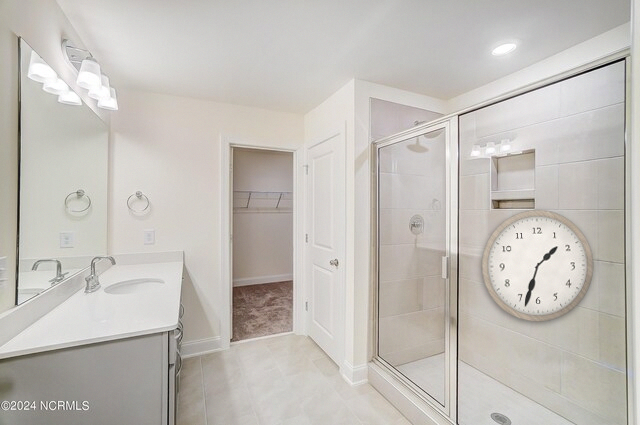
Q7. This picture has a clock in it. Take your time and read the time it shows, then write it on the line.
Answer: 1:33
